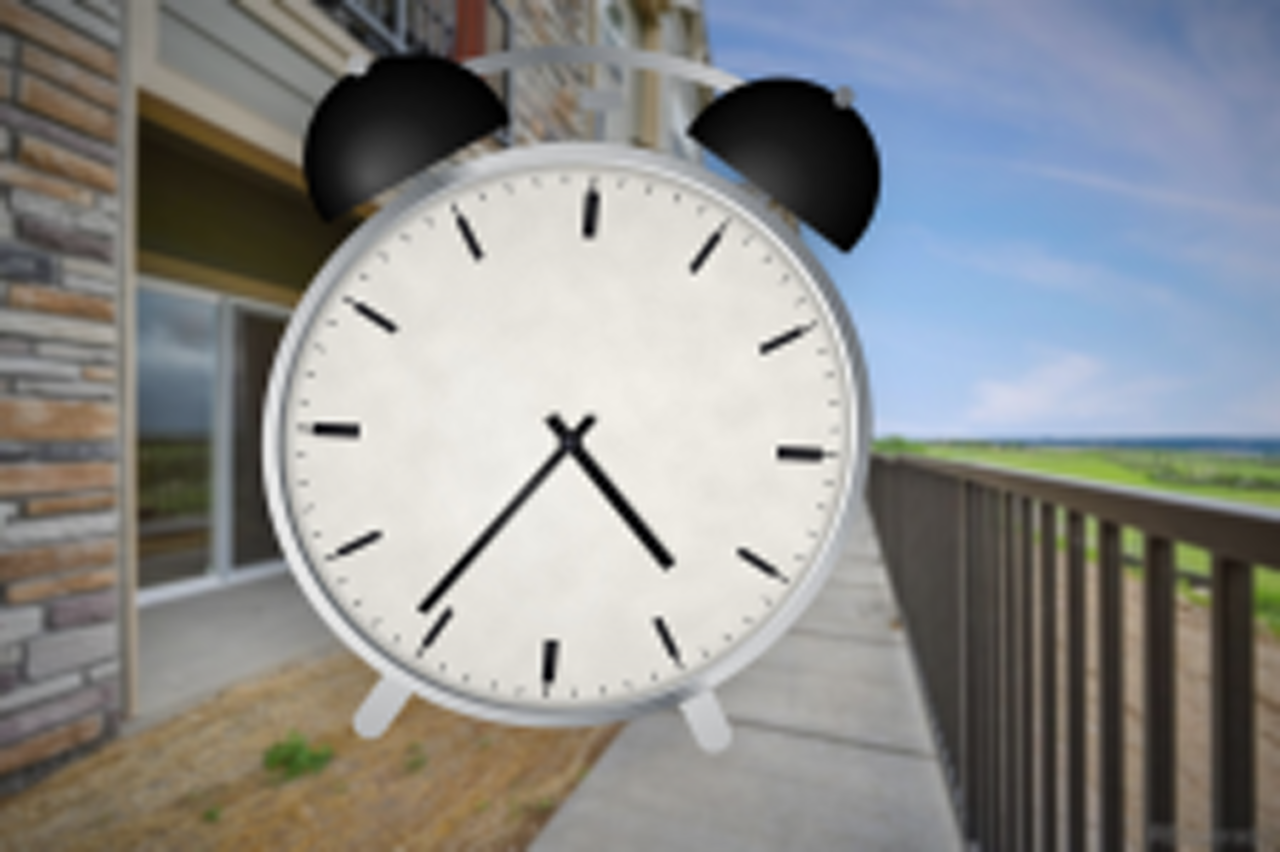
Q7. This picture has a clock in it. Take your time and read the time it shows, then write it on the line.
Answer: 4:36
